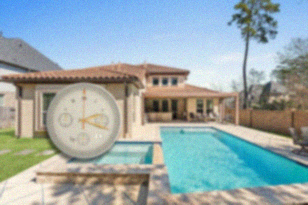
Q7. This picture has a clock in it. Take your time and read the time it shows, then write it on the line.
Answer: 2:18
